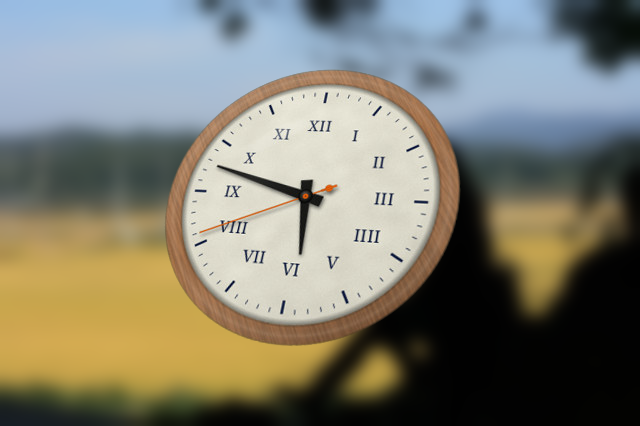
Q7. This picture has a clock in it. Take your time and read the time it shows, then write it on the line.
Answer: 5:47:41
